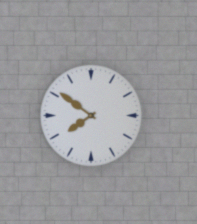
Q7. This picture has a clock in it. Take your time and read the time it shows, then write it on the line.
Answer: 7:51
